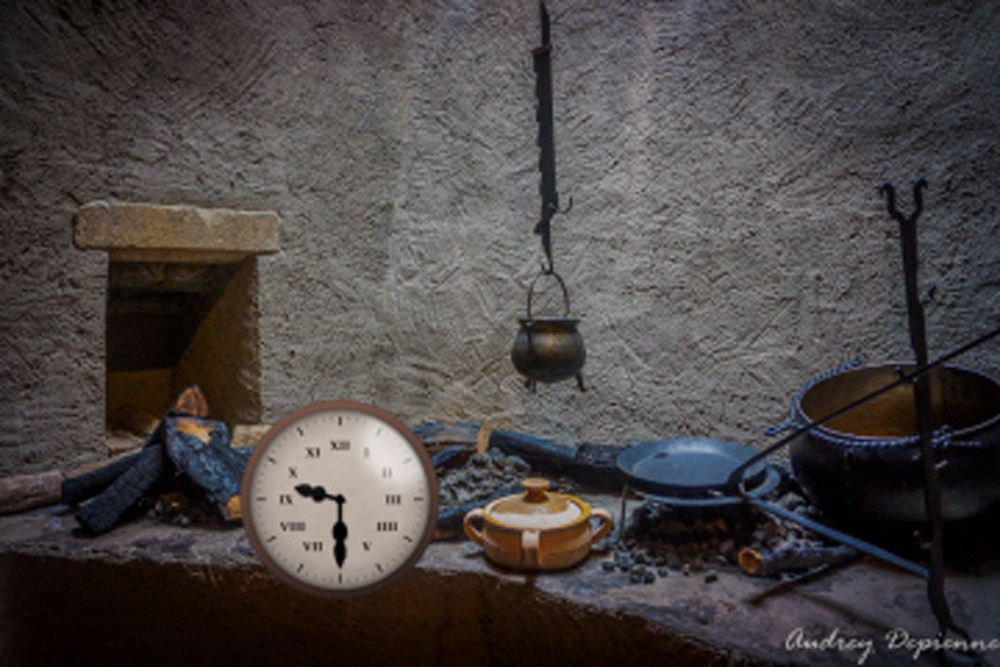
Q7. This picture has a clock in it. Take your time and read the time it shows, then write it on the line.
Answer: 9:30
